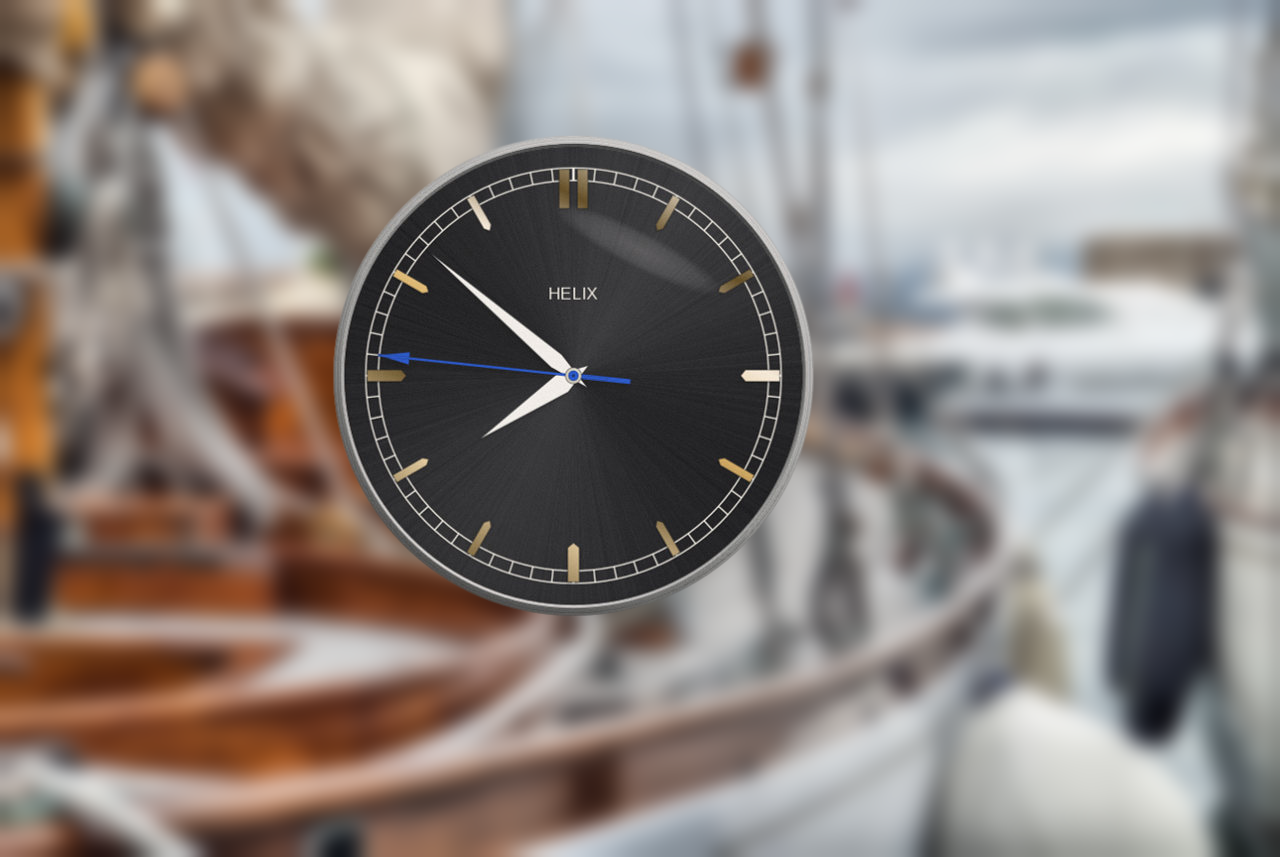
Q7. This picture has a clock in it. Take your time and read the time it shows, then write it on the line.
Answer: 7:51:46
